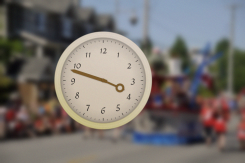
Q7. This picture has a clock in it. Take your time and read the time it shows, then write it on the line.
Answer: 3:48
